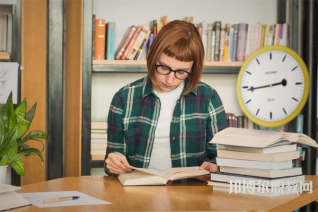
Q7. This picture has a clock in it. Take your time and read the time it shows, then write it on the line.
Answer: 2:44
